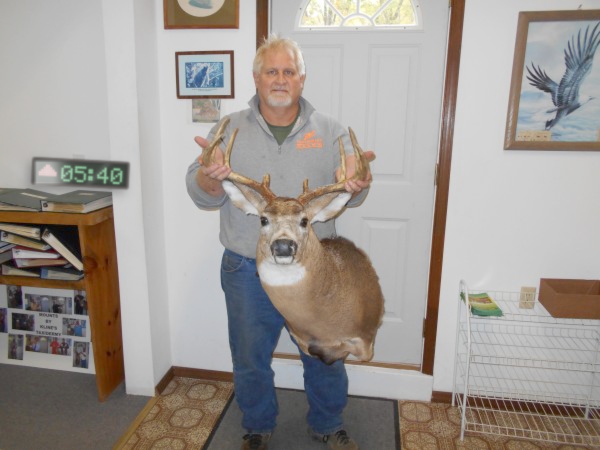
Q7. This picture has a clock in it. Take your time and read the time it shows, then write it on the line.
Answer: 5:40
